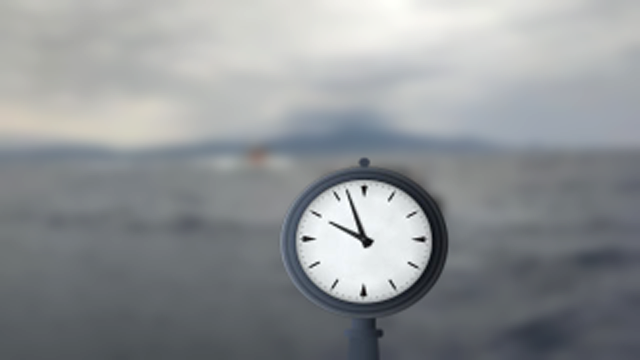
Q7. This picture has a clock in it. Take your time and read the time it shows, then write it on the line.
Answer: 9:57
